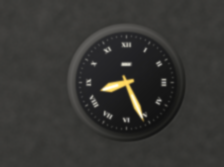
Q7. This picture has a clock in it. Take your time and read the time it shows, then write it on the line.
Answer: 8:26
